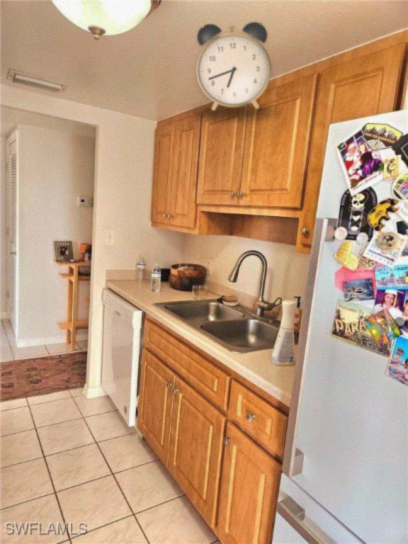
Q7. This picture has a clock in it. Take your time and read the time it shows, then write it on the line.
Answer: 6:42
